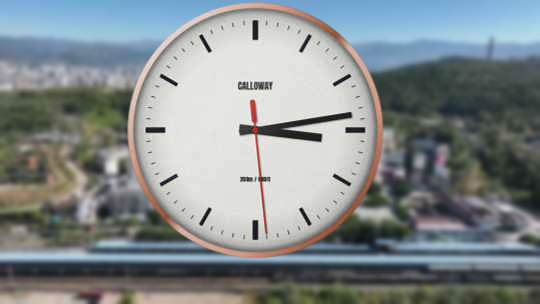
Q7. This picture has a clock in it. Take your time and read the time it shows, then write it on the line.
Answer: 3:13:29
